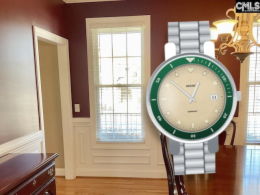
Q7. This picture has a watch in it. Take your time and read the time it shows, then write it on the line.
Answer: 12:52
